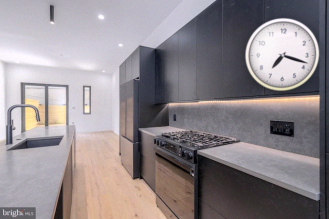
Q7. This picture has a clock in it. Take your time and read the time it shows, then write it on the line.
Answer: 7:18
